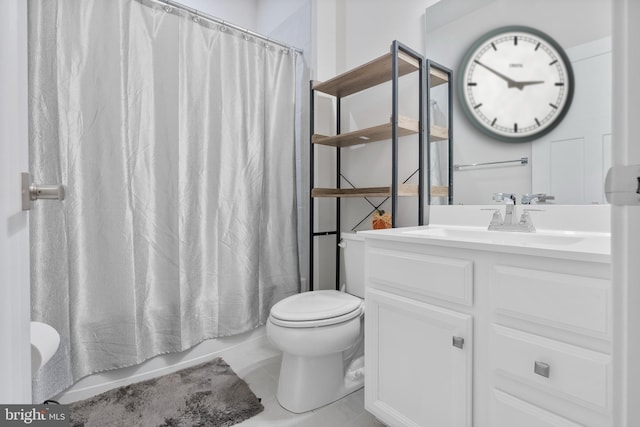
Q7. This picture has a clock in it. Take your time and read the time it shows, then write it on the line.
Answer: 2:50
